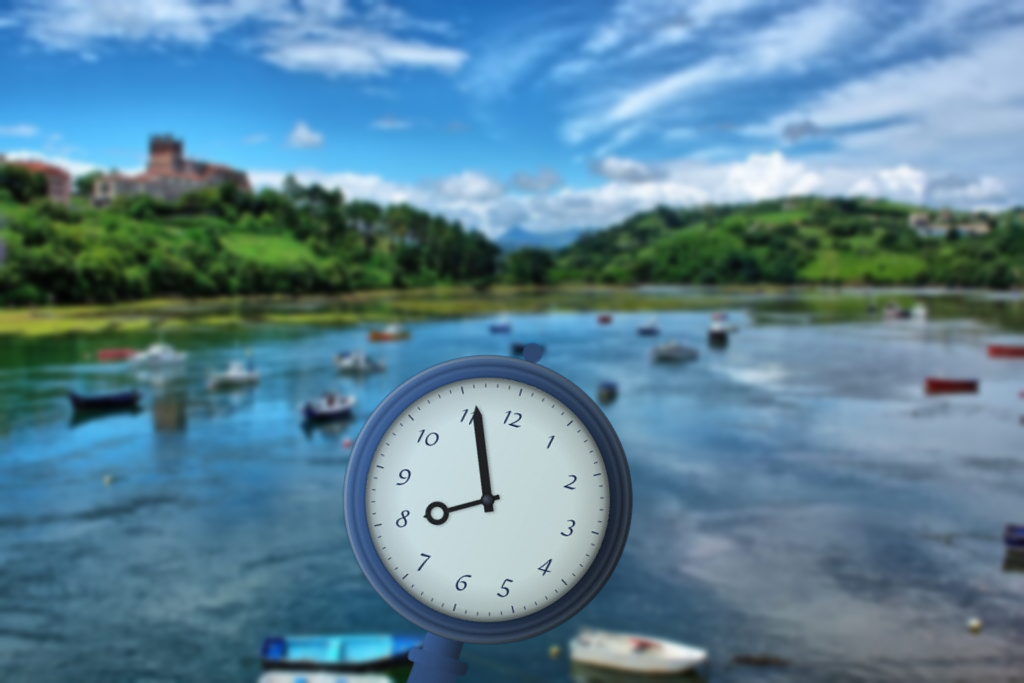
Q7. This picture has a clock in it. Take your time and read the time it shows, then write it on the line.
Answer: 7:56
